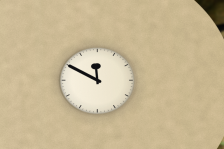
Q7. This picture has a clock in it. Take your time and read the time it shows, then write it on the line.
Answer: 11:50
